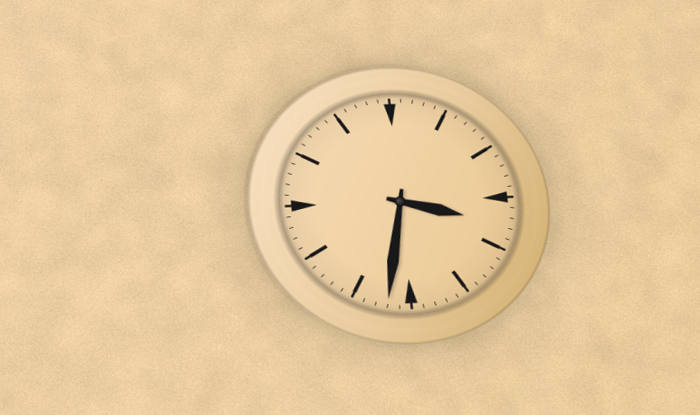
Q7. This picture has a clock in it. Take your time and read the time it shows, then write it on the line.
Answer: 3:32
